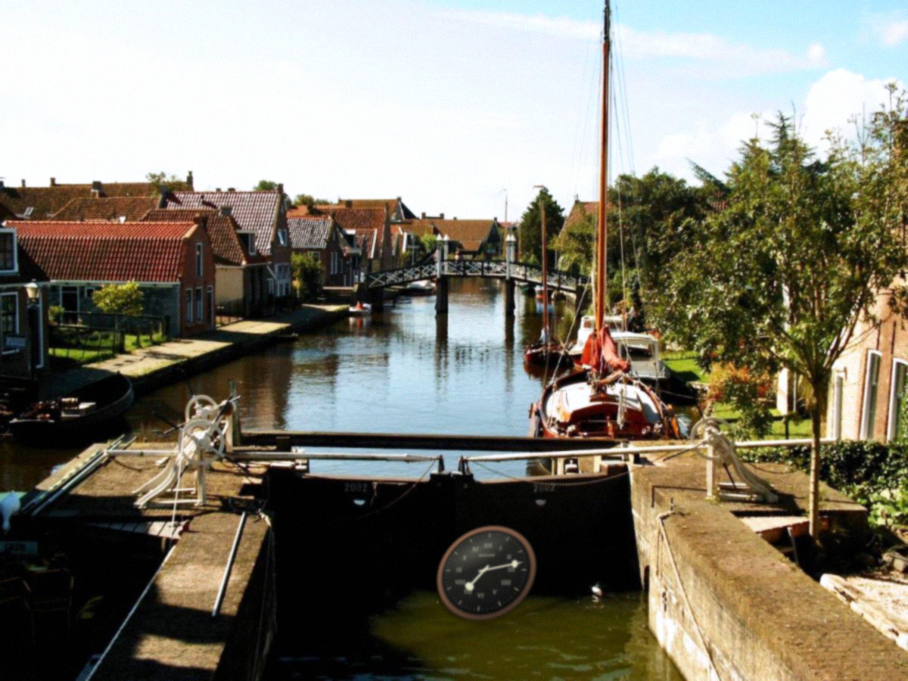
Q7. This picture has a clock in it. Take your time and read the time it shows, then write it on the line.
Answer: 7:13
